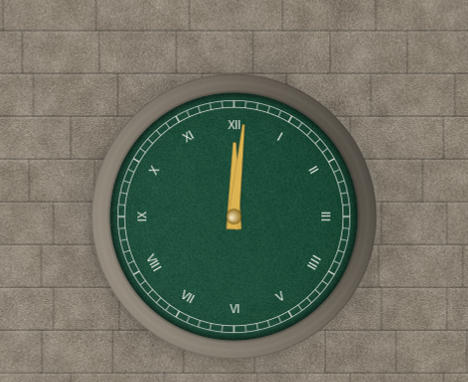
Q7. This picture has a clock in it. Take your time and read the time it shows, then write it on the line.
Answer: 12:01
